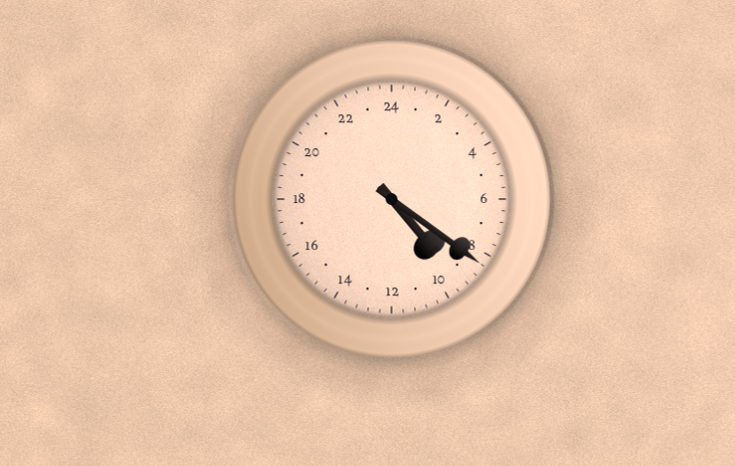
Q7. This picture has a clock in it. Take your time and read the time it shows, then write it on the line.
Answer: 9:21
